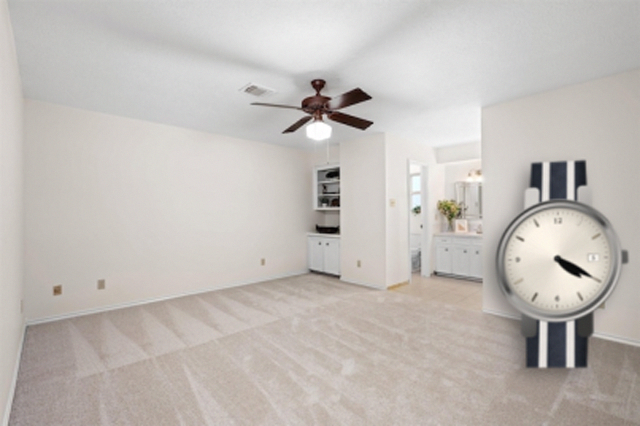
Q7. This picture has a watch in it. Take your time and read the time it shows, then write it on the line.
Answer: 4:20
